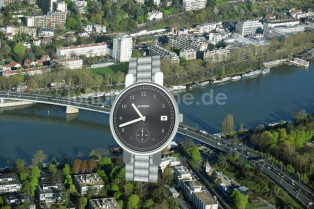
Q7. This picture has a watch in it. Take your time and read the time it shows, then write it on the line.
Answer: 10:42
